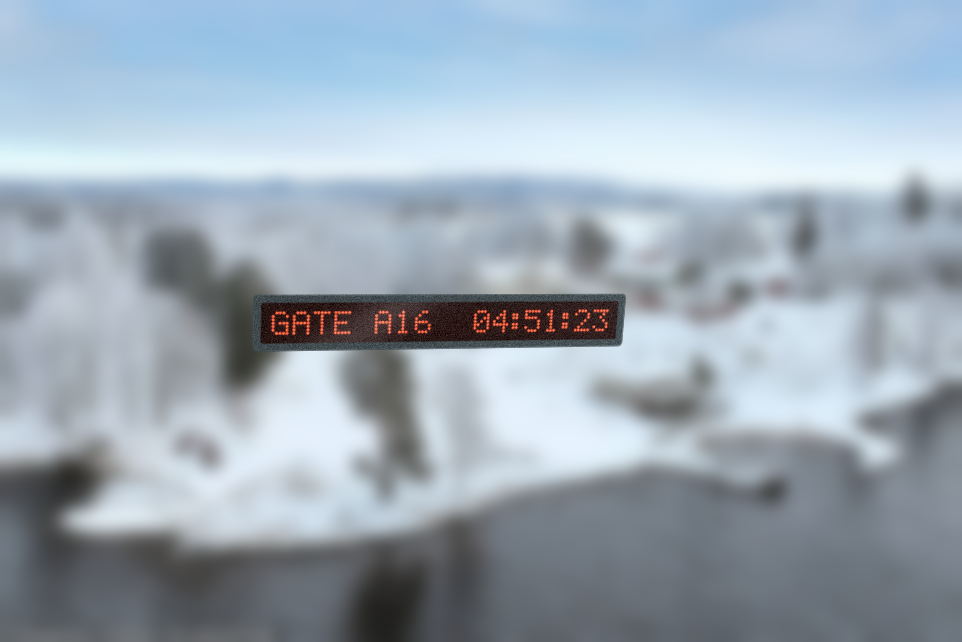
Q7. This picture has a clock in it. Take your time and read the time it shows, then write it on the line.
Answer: 4:51:23
